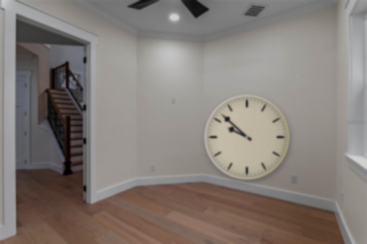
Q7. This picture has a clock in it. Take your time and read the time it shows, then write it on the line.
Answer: 9:52
